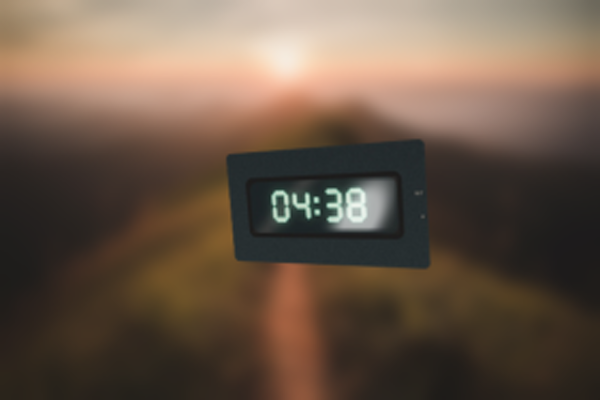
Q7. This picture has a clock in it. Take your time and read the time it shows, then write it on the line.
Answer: 4:38
